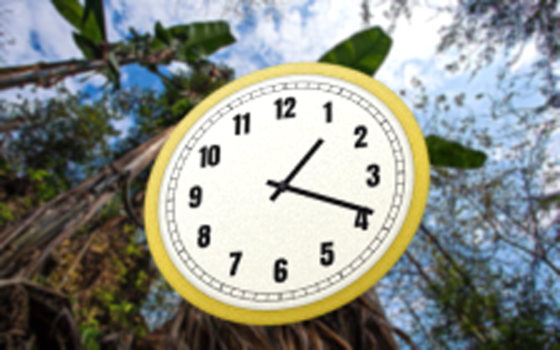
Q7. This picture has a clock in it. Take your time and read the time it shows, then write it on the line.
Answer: 1:19
